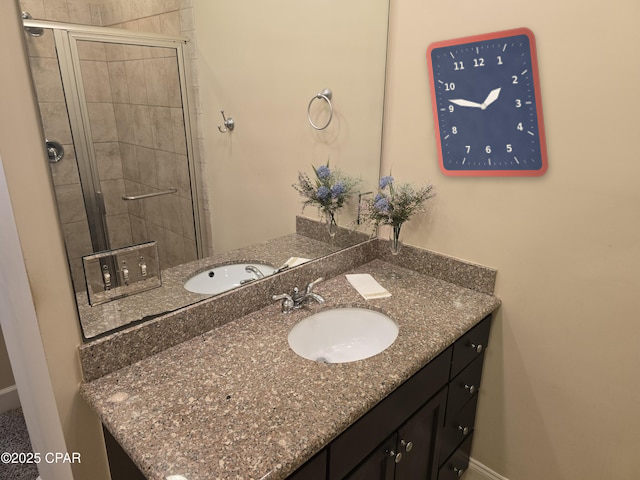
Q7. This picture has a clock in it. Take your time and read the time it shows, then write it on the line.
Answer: 1:47
